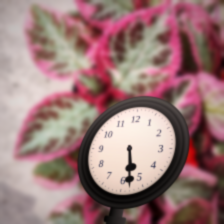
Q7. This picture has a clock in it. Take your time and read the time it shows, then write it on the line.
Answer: 5:28
